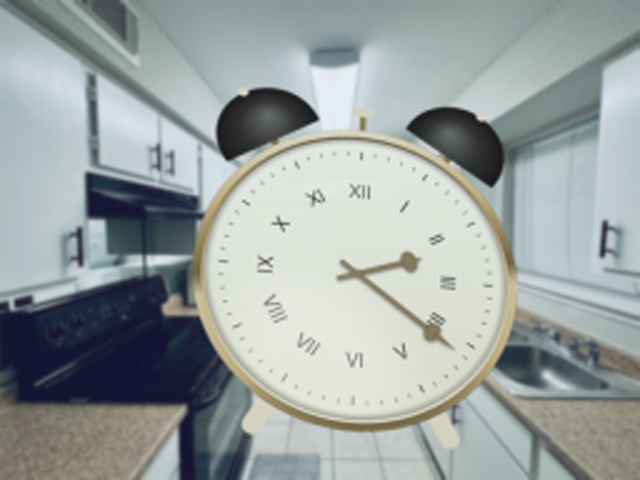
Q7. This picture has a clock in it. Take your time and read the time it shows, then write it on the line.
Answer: 2:21
